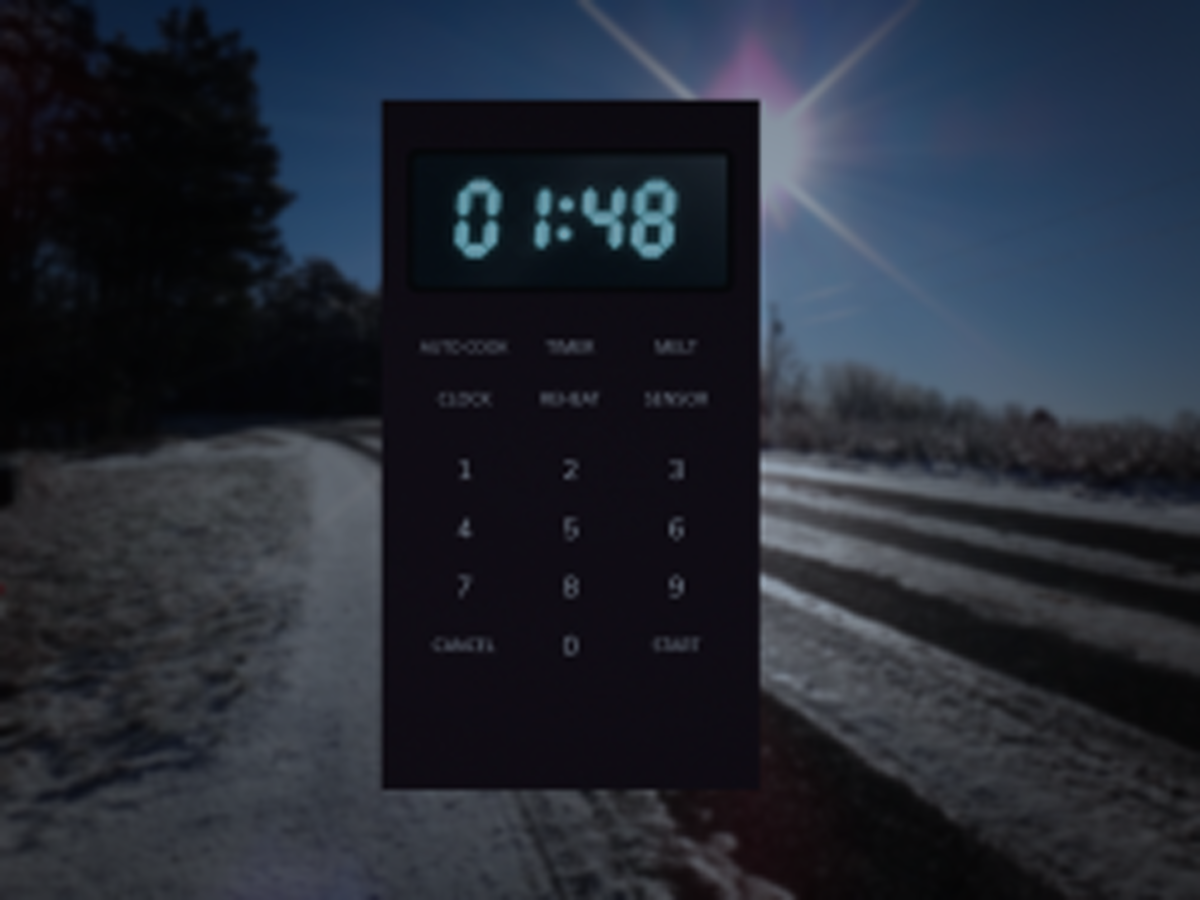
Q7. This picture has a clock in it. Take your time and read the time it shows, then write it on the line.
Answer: 1:48
